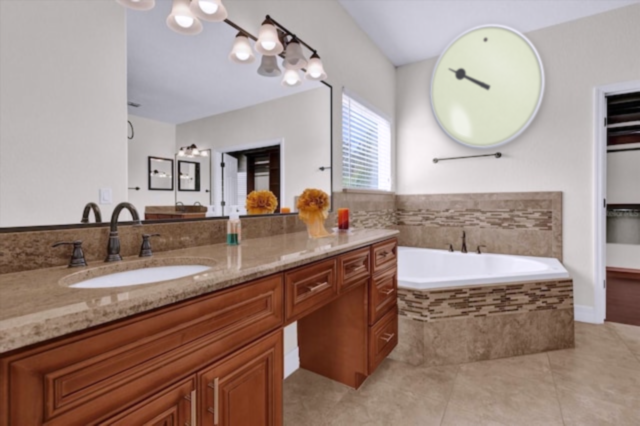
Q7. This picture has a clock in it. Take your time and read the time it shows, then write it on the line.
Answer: 9:49
